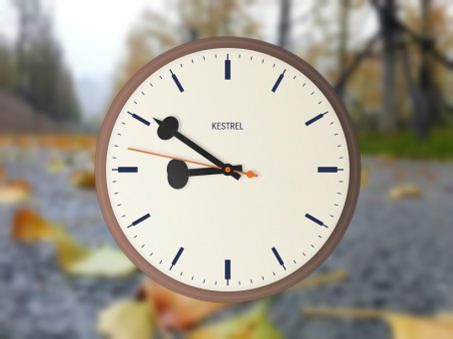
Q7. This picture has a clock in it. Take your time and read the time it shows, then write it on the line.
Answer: 8:50:47
